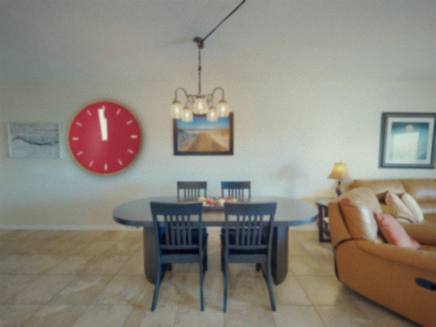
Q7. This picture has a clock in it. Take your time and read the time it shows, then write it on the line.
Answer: 11:59
